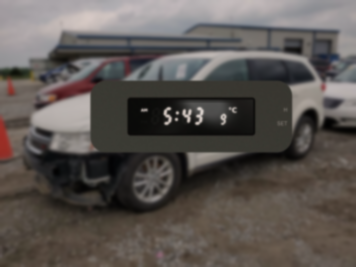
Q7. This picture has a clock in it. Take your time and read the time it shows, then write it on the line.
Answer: 5:43
